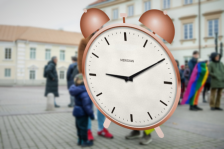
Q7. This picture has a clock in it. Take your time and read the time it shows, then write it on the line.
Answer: 9:10
